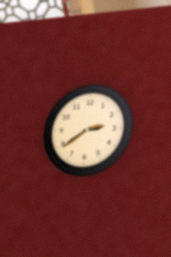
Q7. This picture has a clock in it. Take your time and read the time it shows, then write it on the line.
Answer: 2:39
